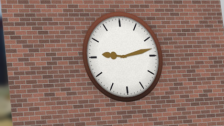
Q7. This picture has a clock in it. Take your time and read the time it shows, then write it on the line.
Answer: 9:13
